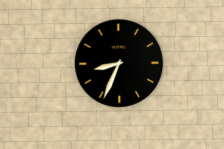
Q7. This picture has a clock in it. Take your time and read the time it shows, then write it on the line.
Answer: 8:34
